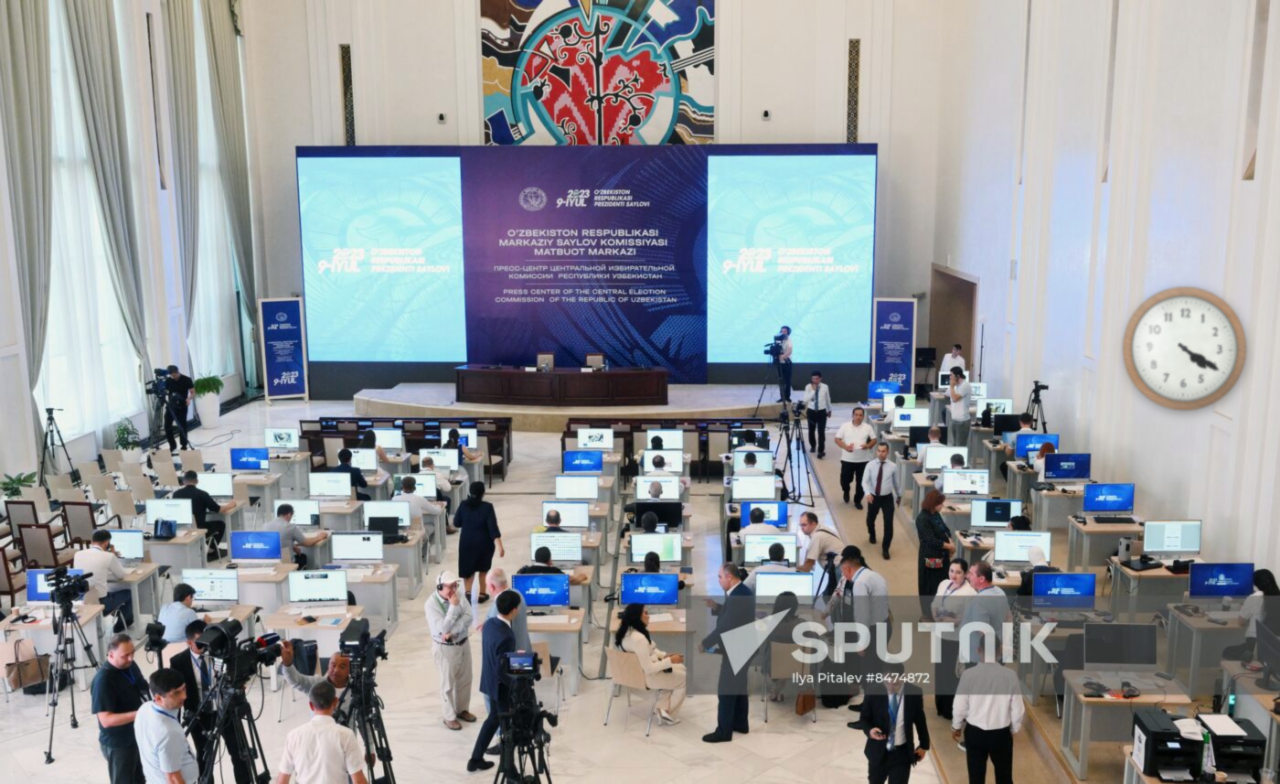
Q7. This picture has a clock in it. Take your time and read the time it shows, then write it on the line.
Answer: 4:20
